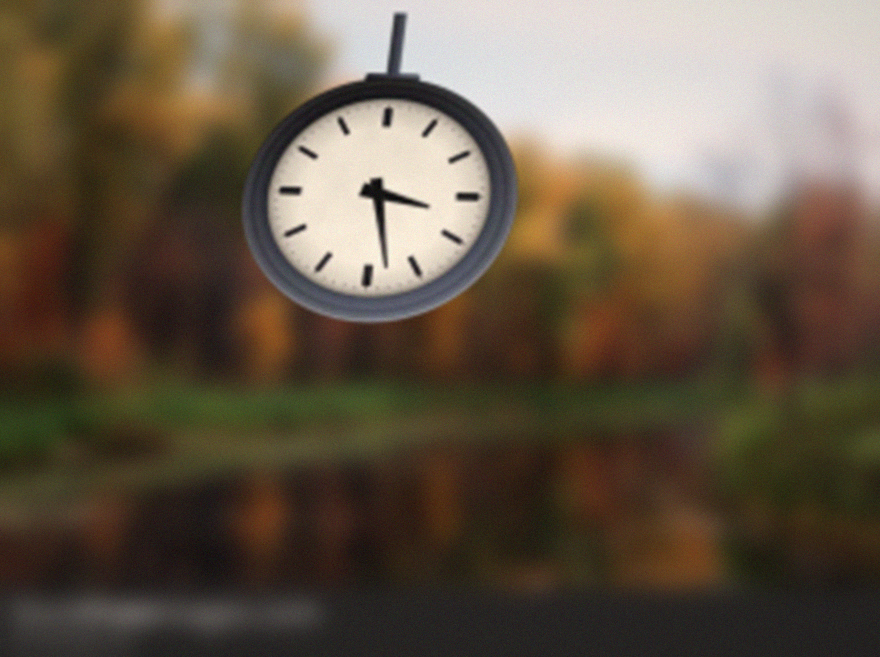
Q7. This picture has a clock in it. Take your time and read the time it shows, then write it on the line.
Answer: 3:28
